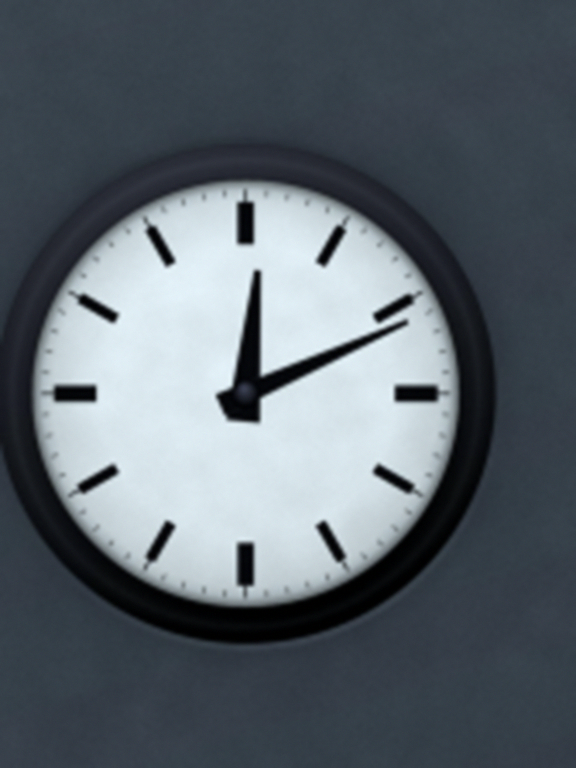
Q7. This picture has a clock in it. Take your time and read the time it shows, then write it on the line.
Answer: 12:11
